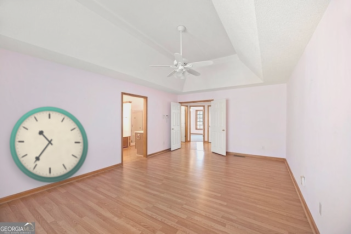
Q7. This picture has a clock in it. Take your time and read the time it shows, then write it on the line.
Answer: 10:36
